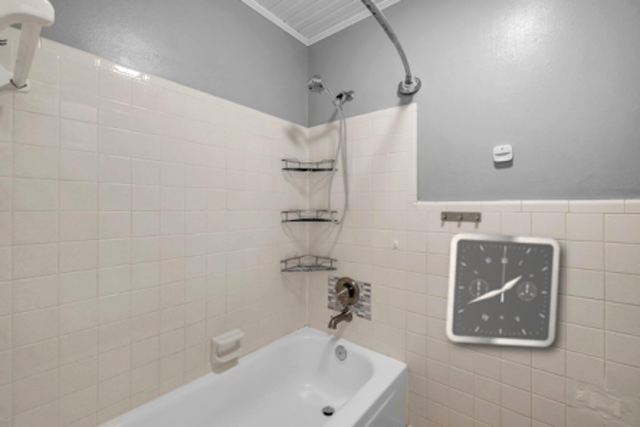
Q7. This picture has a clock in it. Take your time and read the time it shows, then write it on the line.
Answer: 1:41
